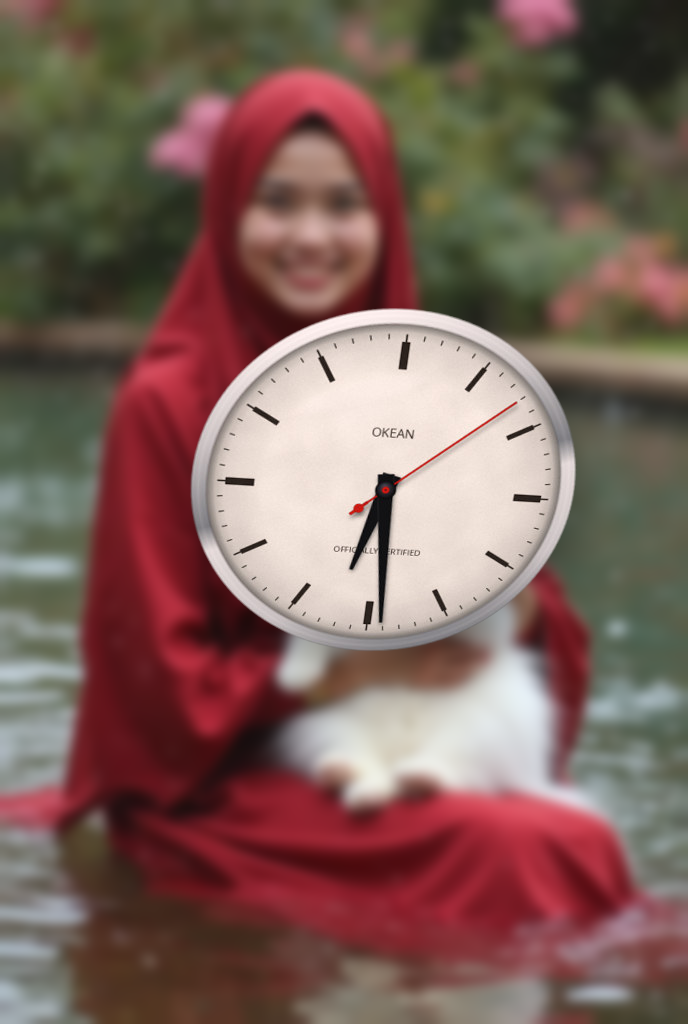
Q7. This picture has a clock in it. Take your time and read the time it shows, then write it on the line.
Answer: 6:29:08
